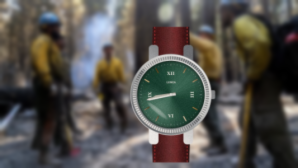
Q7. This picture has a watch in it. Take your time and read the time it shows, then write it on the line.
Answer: 8:43
